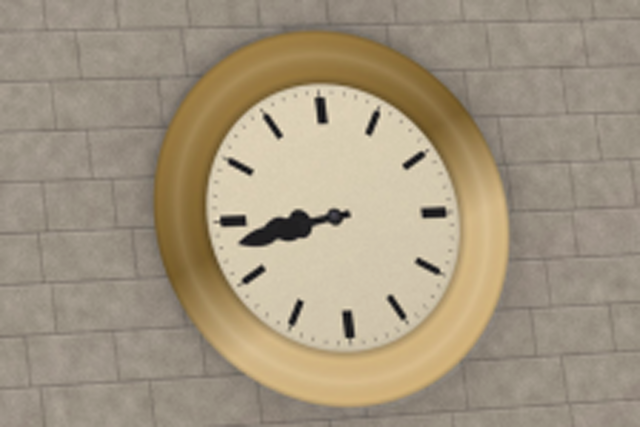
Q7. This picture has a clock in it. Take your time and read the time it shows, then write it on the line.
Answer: 8:43
